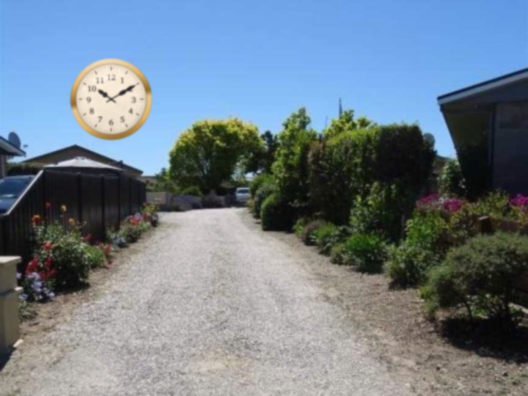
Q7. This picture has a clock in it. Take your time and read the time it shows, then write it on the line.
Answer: 10:10
